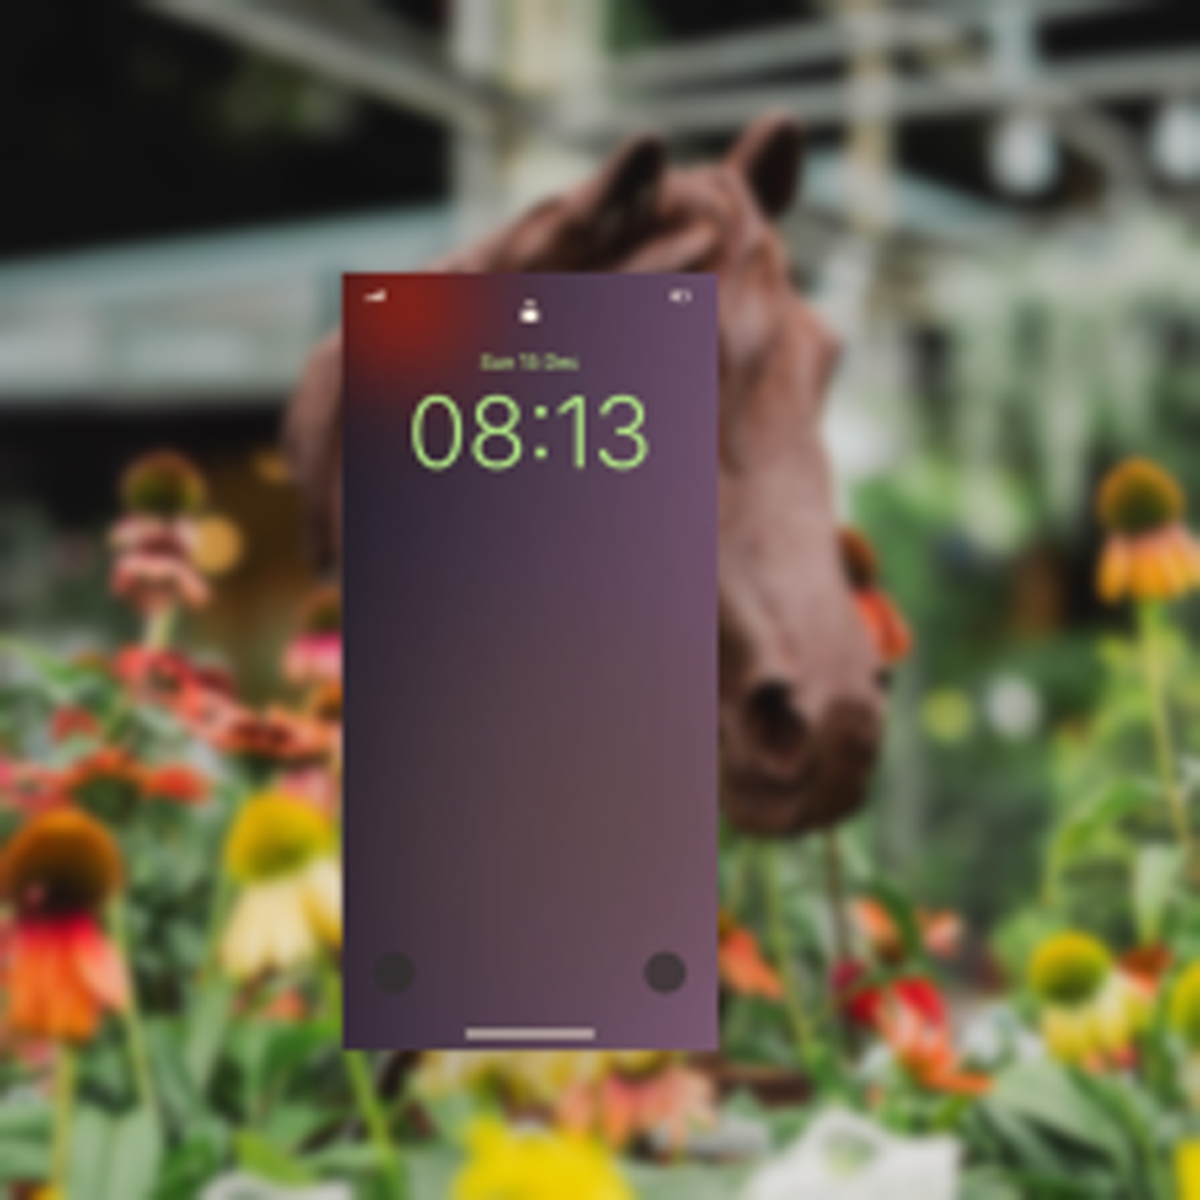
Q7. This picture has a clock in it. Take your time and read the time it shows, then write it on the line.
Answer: 8:13
